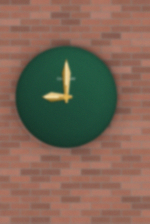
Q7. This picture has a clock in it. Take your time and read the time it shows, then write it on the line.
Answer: 9:00
